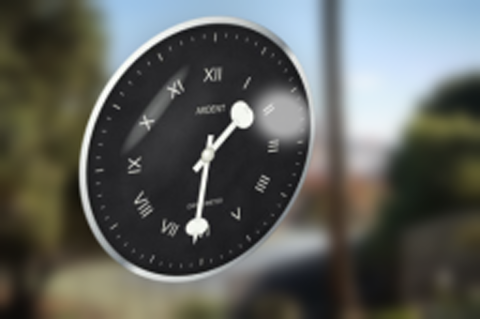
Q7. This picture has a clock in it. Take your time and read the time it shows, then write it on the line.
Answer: 1:31
